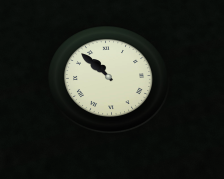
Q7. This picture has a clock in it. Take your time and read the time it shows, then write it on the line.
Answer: 10:53
